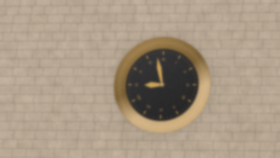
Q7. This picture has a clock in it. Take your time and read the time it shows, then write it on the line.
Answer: 8:58
